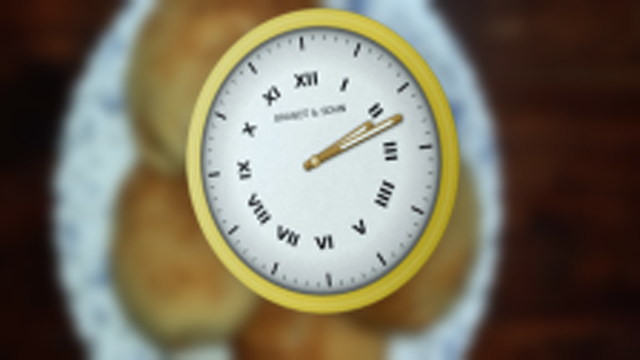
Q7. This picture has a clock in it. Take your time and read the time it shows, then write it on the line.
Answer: 2:12
